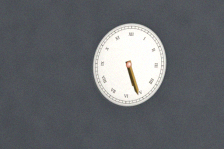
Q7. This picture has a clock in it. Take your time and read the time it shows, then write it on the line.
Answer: 5:26
